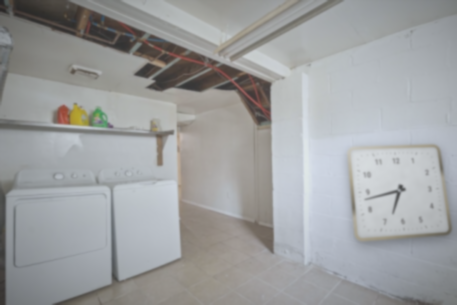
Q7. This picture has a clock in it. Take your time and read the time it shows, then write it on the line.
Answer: 6:43
